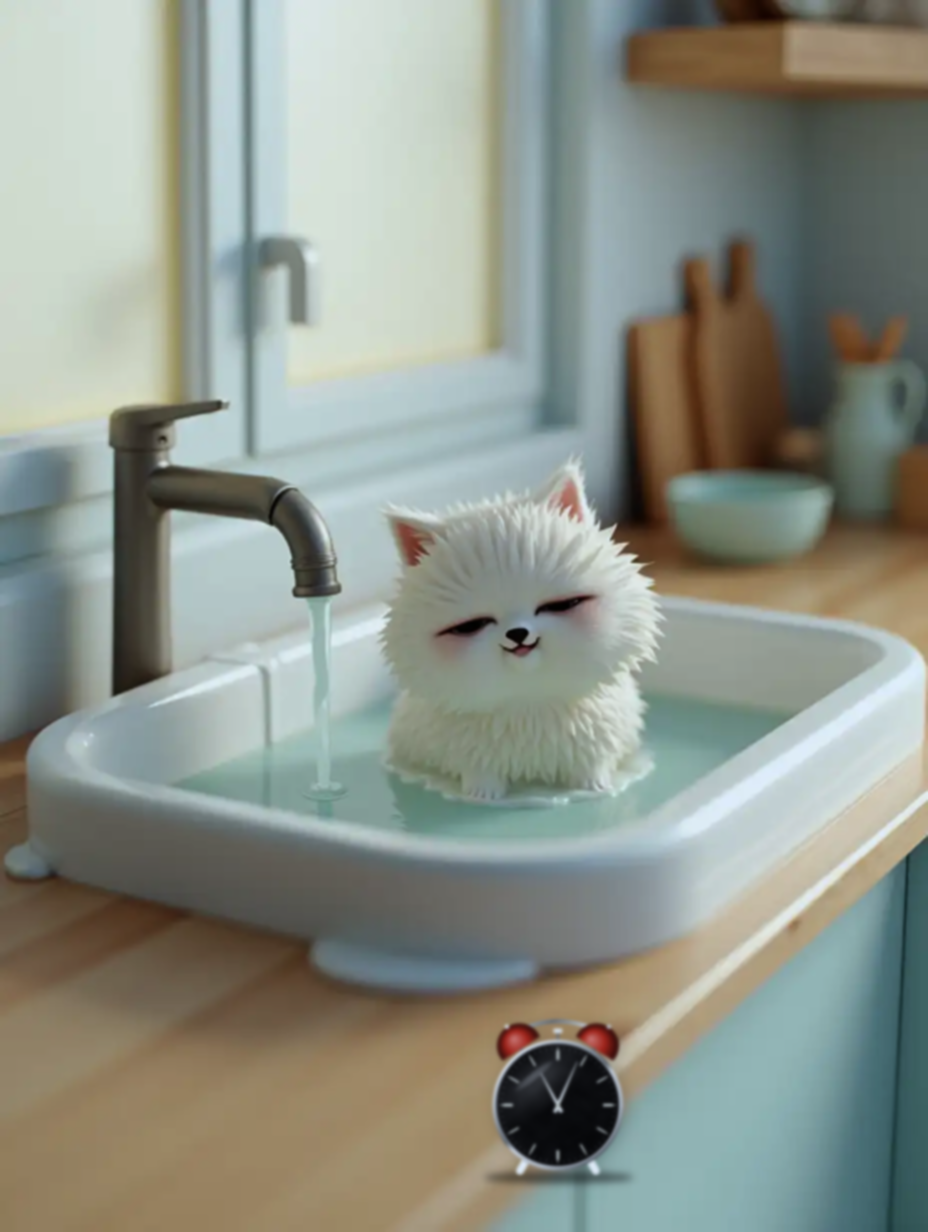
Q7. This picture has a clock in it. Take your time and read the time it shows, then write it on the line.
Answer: 11:04
